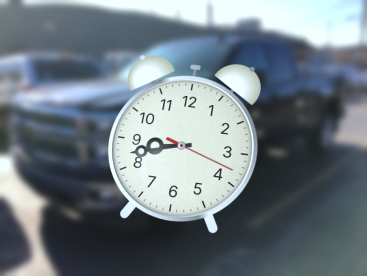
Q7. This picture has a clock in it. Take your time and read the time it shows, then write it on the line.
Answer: 8:42:18
